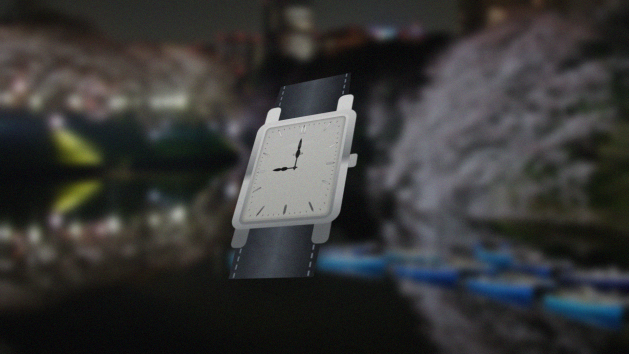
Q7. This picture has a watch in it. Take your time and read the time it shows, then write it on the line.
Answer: 9:00
